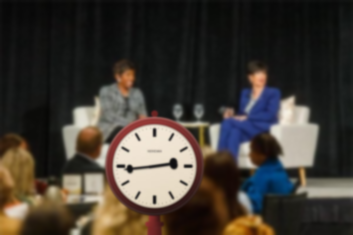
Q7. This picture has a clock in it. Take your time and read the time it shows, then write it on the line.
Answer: 2:44
